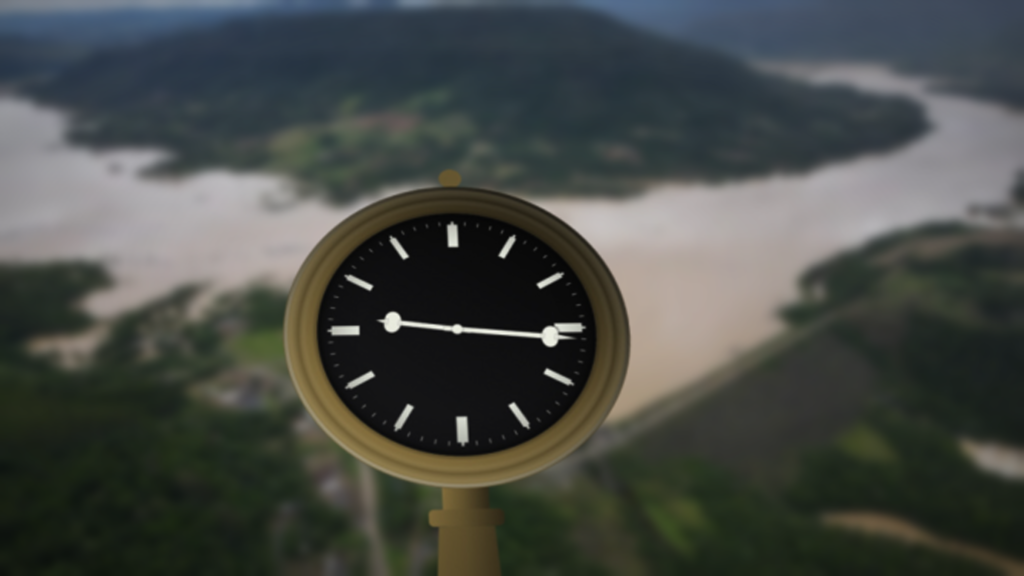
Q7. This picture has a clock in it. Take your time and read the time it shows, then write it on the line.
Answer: 9:16
